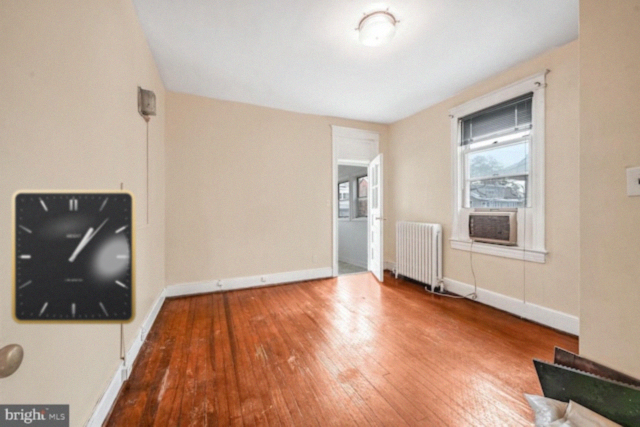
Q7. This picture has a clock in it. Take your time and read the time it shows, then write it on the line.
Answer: 1:07
